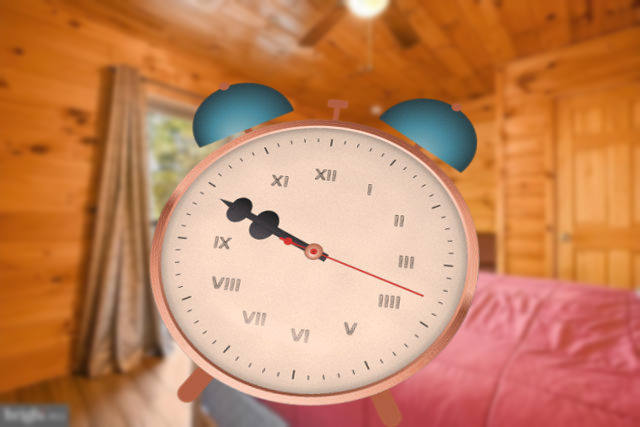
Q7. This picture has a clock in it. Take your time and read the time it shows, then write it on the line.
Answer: 9:49:18
